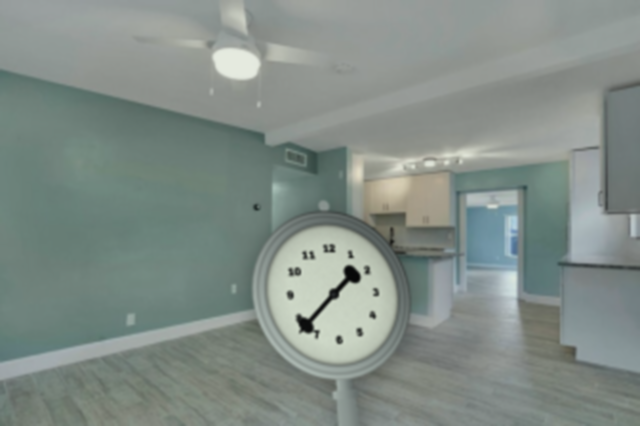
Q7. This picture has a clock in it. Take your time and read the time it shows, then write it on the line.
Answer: 1:38
